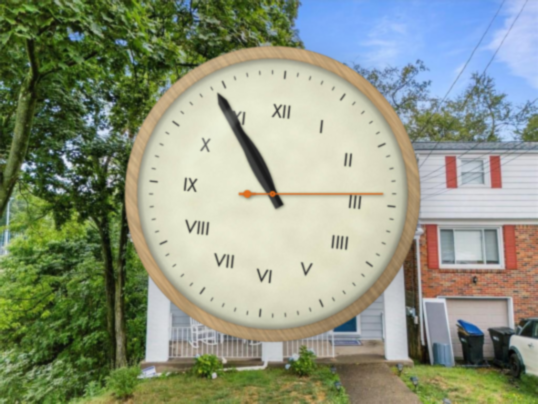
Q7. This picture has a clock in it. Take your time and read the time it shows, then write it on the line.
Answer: 10:54:14
